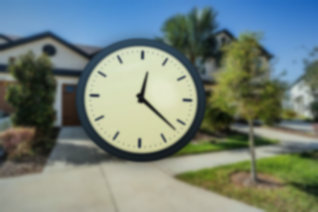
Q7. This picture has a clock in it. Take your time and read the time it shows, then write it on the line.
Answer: 12:22
